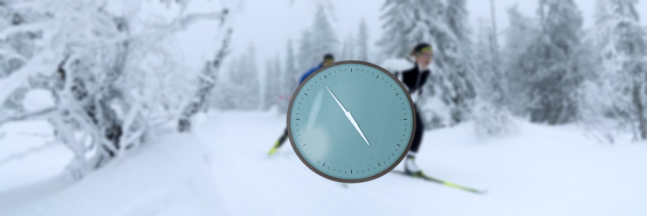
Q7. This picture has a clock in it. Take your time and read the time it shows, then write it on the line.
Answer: 4:54
